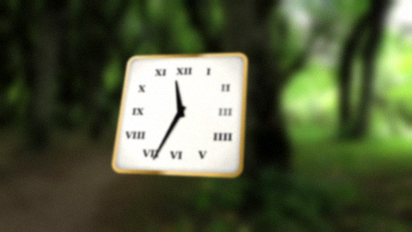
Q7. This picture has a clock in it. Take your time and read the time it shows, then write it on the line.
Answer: 11:34
